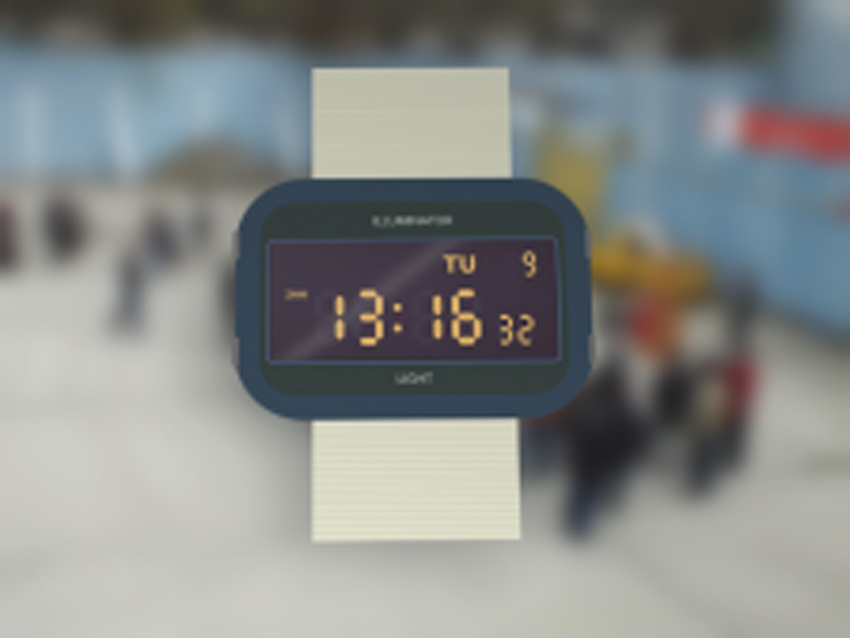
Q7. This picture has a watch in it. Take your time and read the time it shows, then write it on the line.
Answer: 13:16:32
